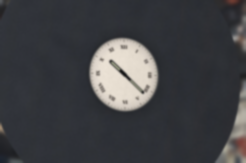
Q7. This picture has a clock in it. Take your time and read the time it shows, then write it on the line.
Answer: 10:22
